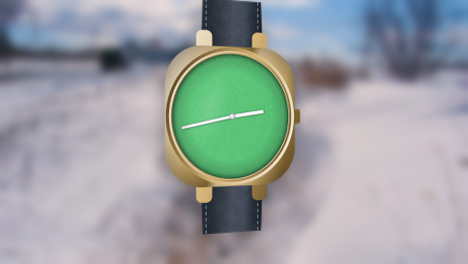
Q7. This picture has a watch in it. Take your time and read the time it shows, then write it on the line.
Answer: 2:43
